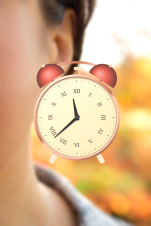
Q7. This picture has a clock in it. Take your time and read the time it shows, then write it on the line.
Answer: 11:38
